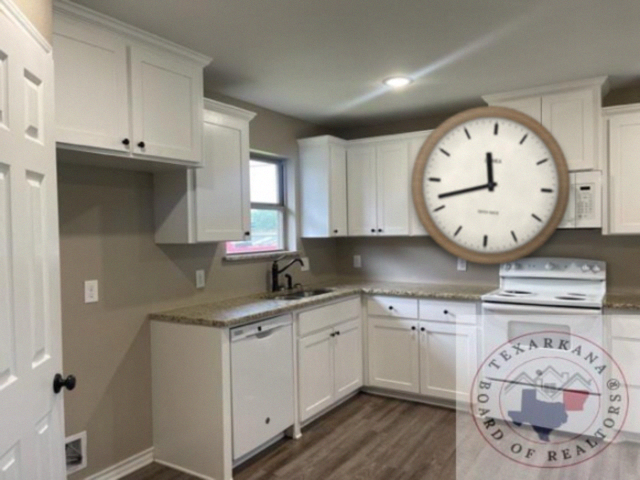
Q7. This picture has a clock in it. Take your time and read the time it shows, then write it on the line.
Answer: 11:42
